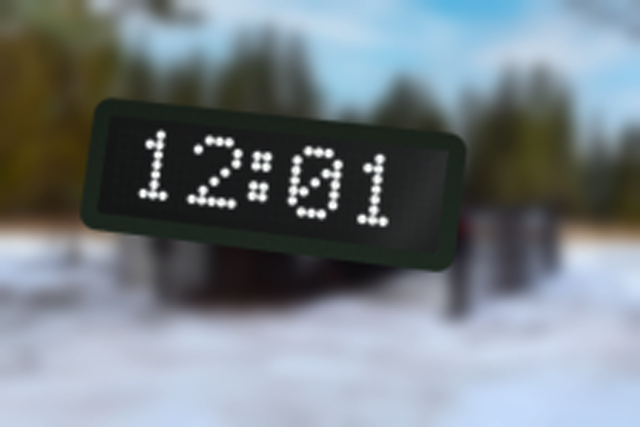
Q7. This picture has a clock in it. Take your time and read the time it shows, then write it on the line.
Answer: 12:01
